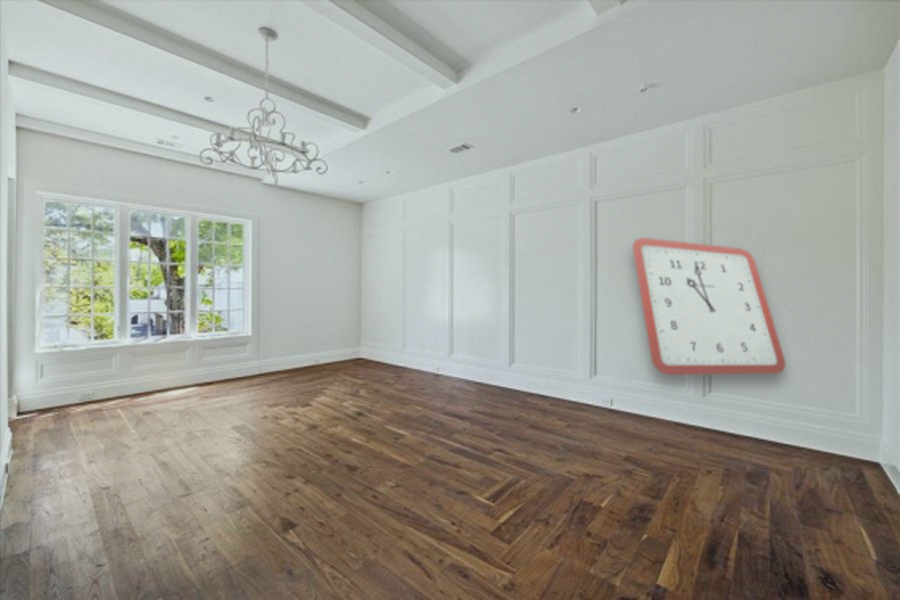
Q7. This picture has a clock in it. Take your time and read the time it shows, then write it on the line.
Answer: 10:59
